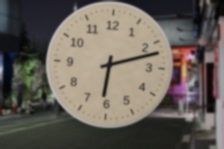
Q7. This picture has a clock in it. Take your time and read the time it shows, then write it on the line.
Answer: 6:12
